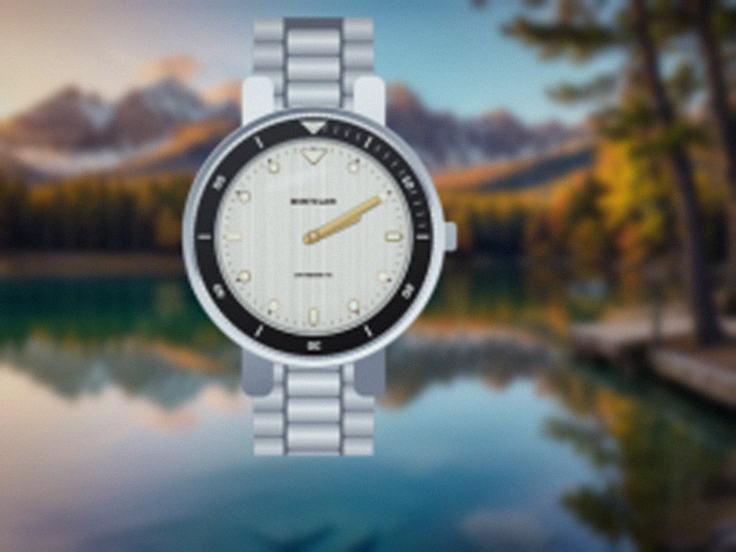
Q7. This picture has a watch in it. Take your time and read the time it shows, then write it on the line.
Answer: 2:10
